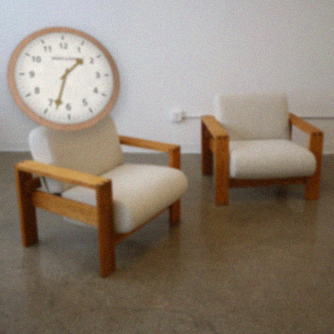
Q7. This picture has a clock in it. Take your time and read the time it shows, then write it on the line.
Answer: 1:33
